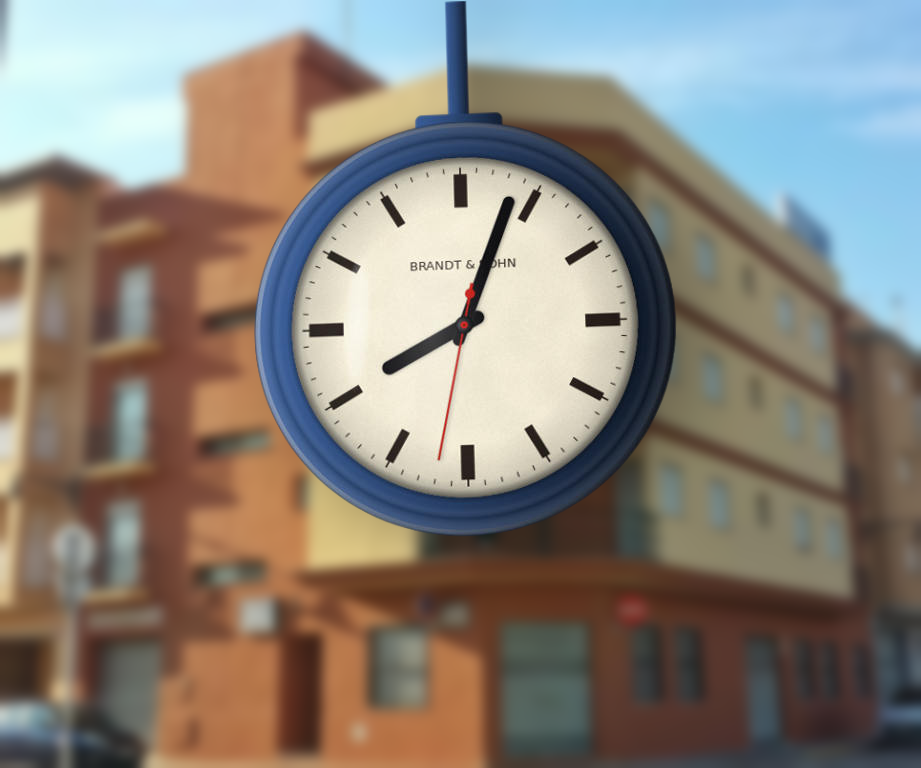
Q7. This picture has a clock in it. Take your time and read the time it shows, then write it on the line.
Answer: 8:03:32
